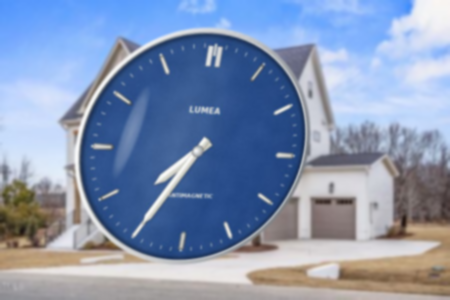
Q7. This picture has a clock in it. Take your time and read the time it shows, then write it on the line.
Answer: 7:35
